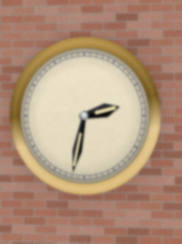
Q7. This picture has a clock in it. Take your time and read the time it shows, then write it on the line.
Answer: 2:32
